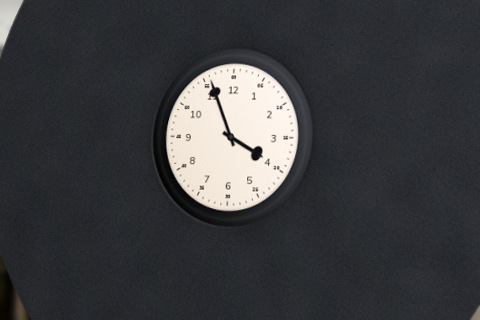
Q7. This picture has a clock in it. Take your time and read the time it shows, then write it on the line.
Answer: 3:56
